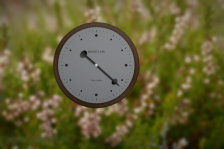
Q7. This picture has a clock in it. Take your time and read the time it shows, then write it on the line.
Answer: 10:22
